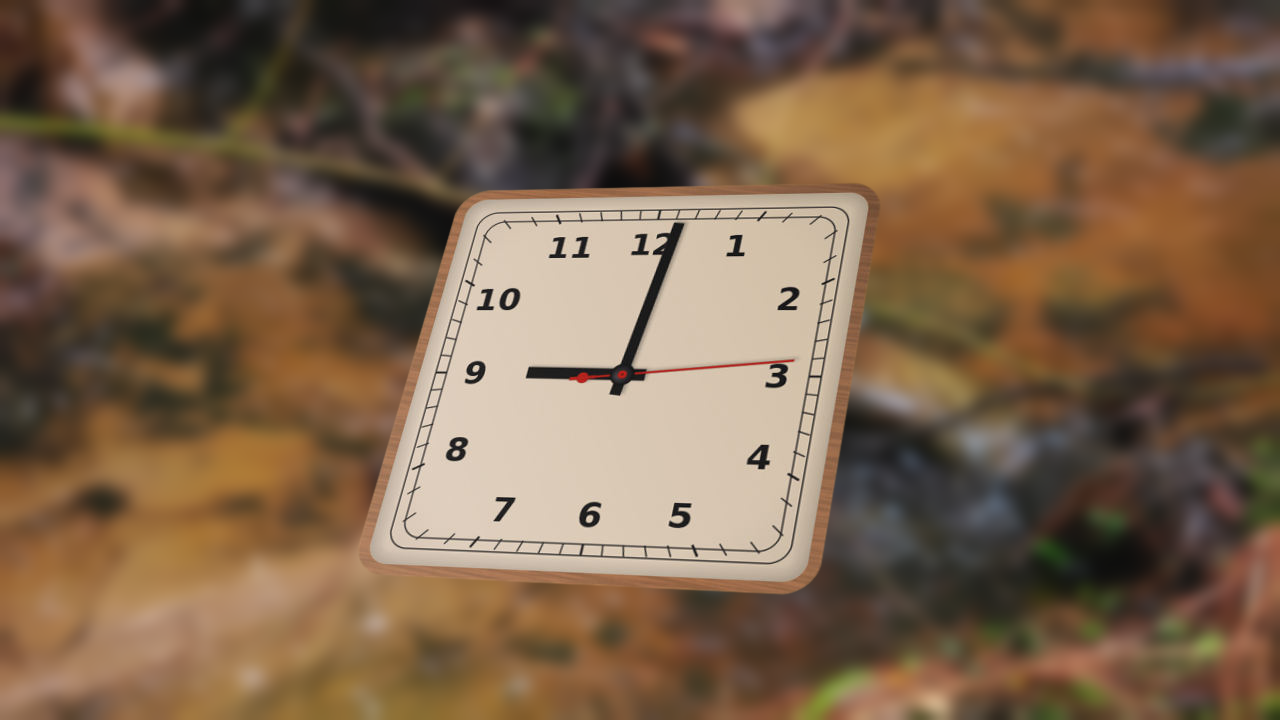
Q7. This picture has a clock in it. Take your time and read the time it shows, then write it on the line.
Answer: 9:01:14
